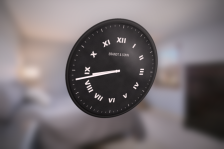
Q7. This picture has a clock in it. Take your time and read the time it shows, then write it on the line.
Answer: 8:43
